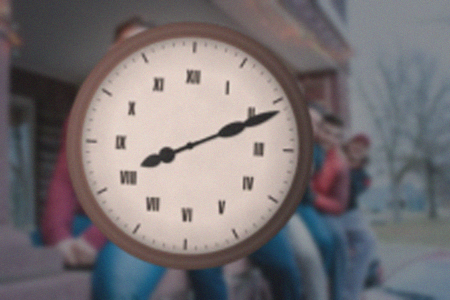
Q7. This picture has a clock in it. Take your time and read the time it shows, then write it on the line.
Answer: 8:11
